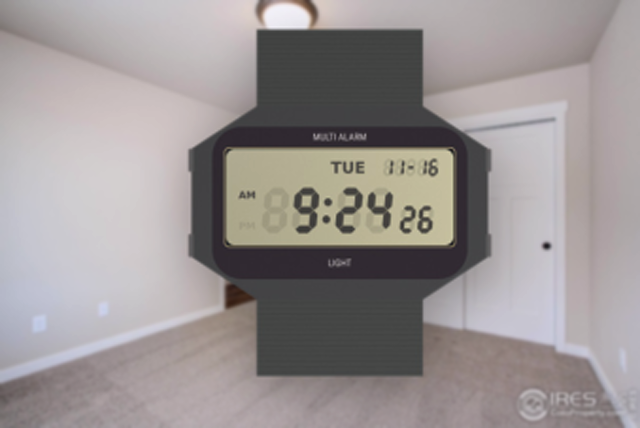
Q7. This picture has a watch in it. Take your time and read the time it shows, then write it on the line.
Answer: 9:24:26
